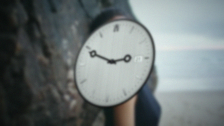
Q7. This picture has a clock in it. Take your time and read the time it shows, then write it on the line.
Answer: 2:49
